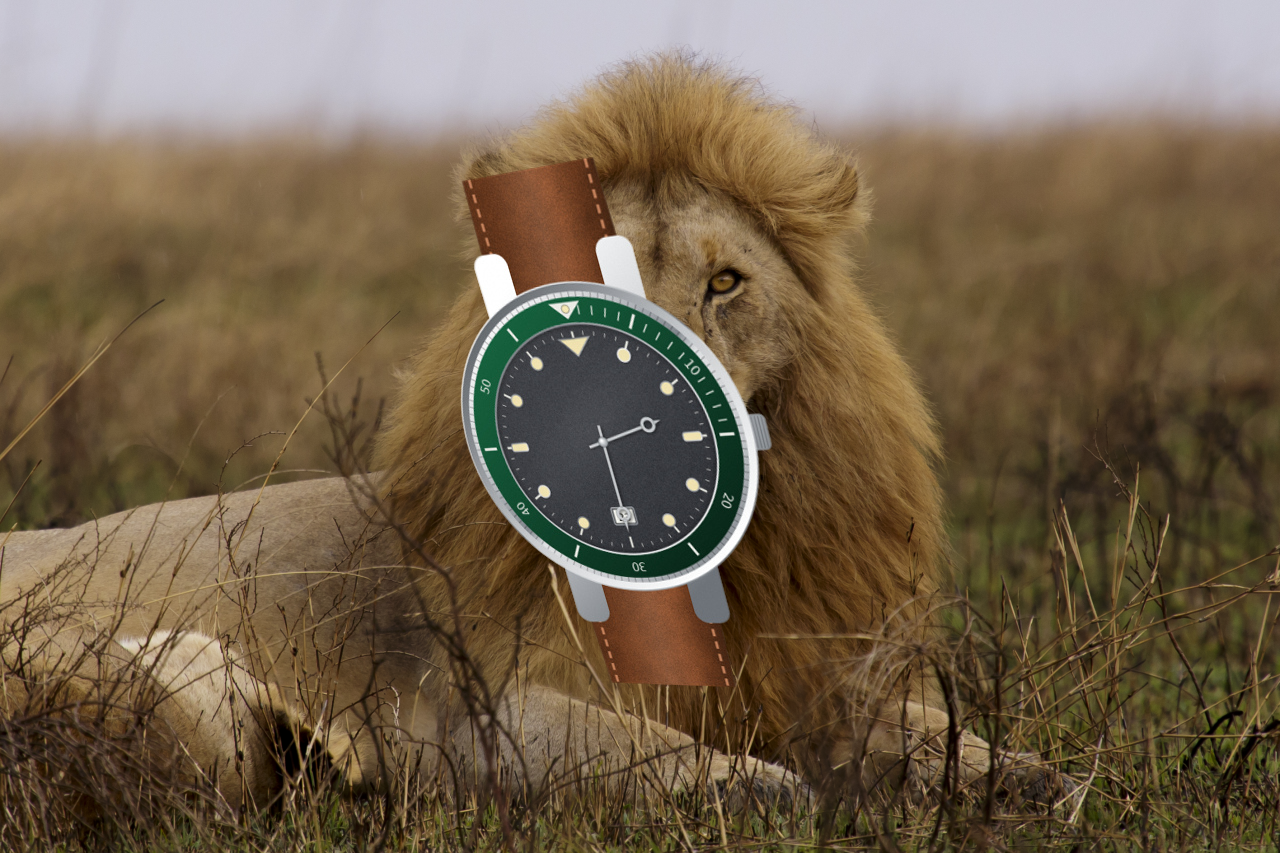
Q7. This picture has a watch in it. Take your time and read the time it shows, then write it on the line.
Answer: 2:30
